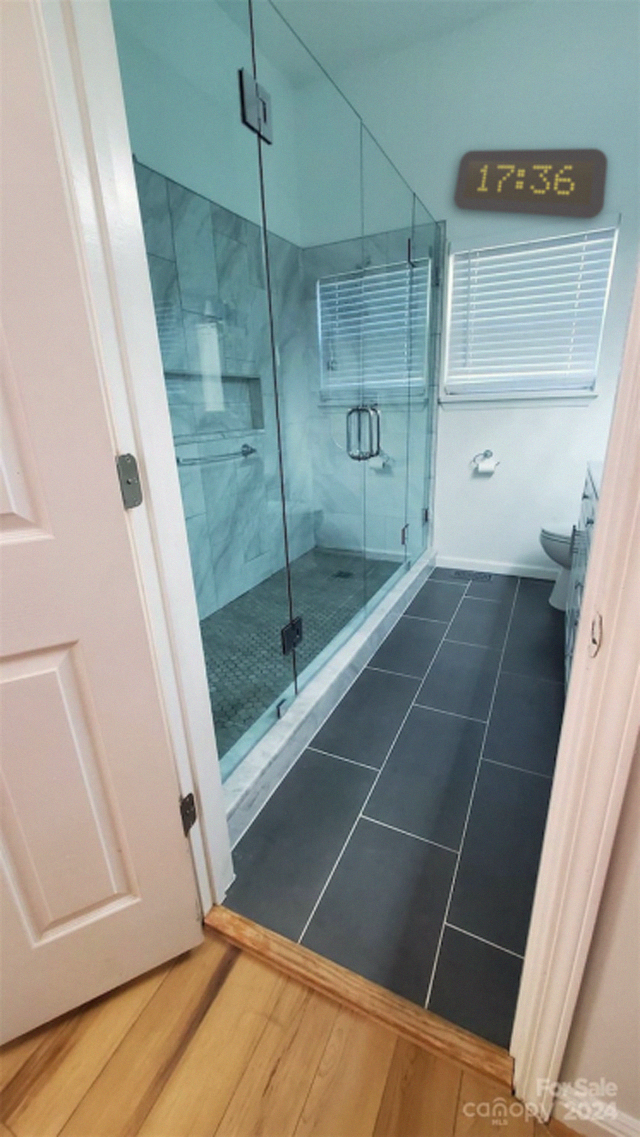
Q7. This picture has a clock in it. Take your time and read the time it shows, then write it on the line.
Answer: 17:36
